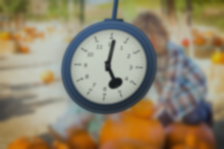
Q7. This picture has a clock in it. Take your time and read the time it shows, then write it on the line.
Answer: 5:01
